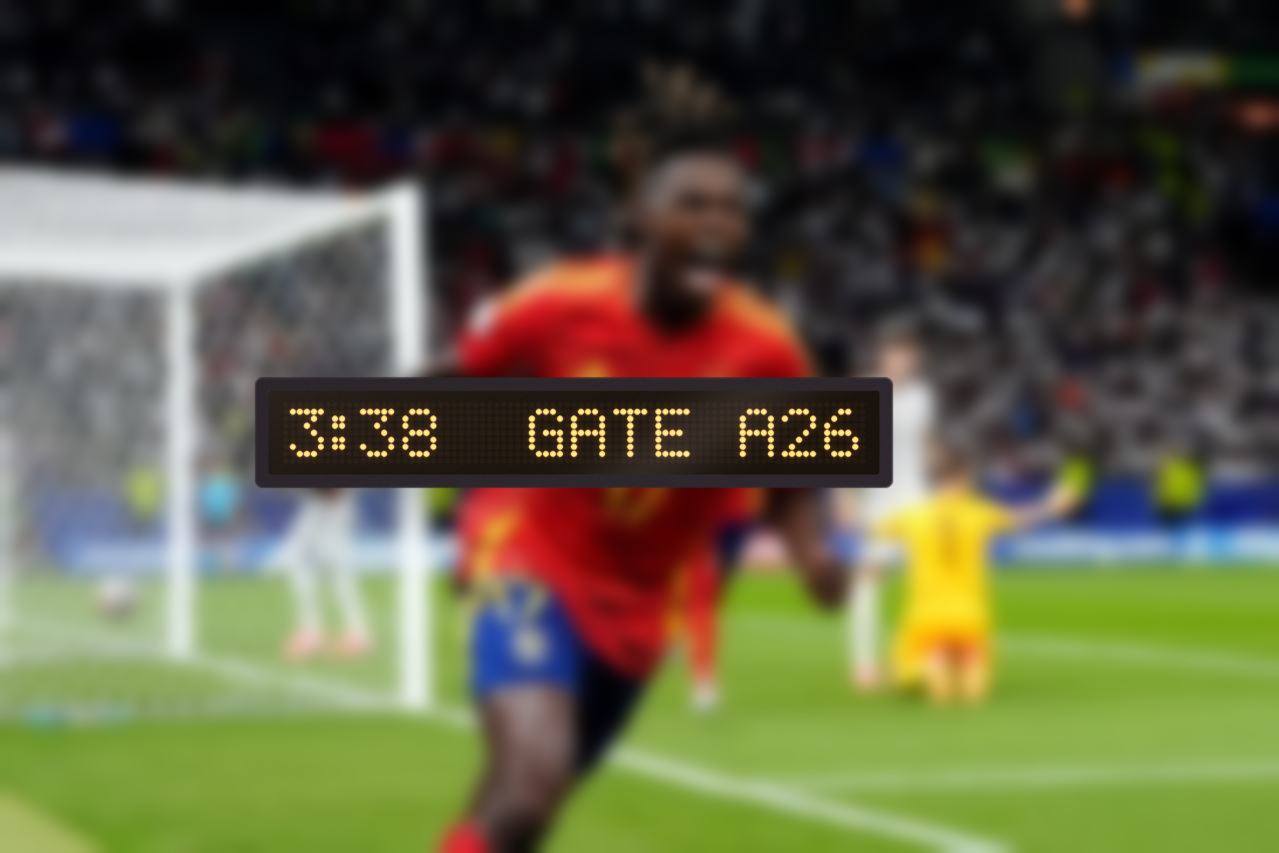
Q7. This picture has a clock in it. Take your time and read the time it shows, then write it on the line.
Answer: 3:38
